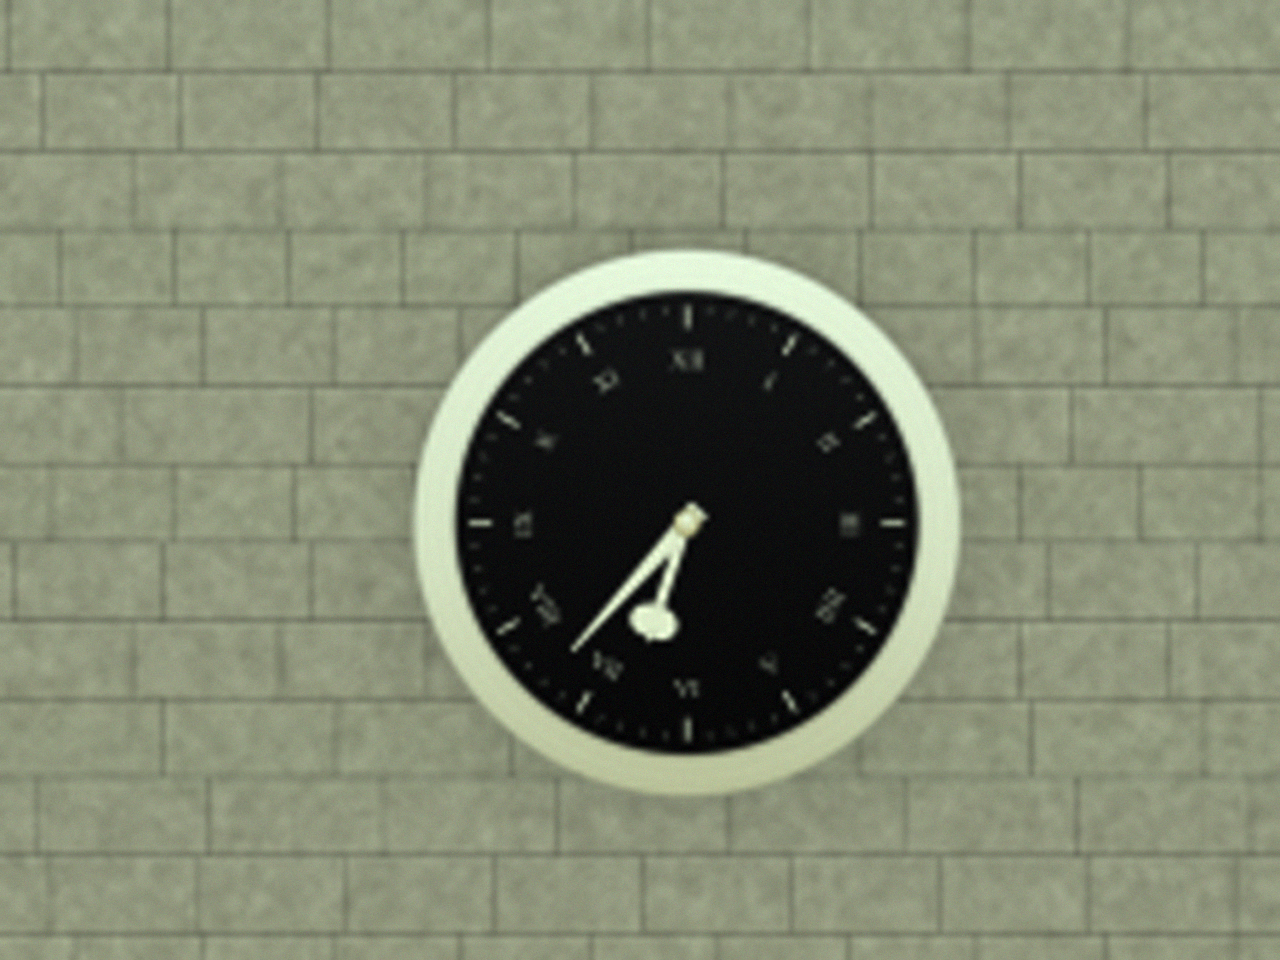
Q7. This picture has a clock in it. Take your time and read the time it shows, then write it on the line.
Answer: 6:37
